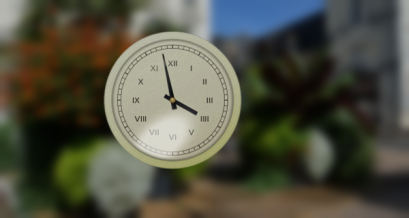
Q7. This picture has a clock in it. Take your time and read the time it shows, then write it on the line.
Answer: 3:58
